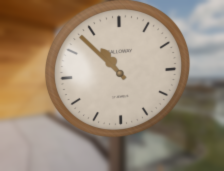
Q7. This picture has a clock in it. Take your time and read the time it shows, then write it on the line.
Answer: 10:53
